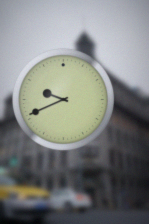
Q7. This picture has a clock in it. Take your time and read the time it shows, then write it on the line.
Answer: 9:41
